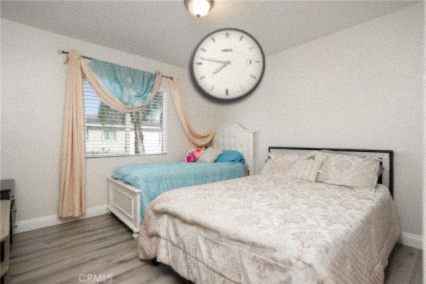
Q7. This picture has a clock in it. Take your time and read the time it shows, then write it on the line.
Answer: 7:47
